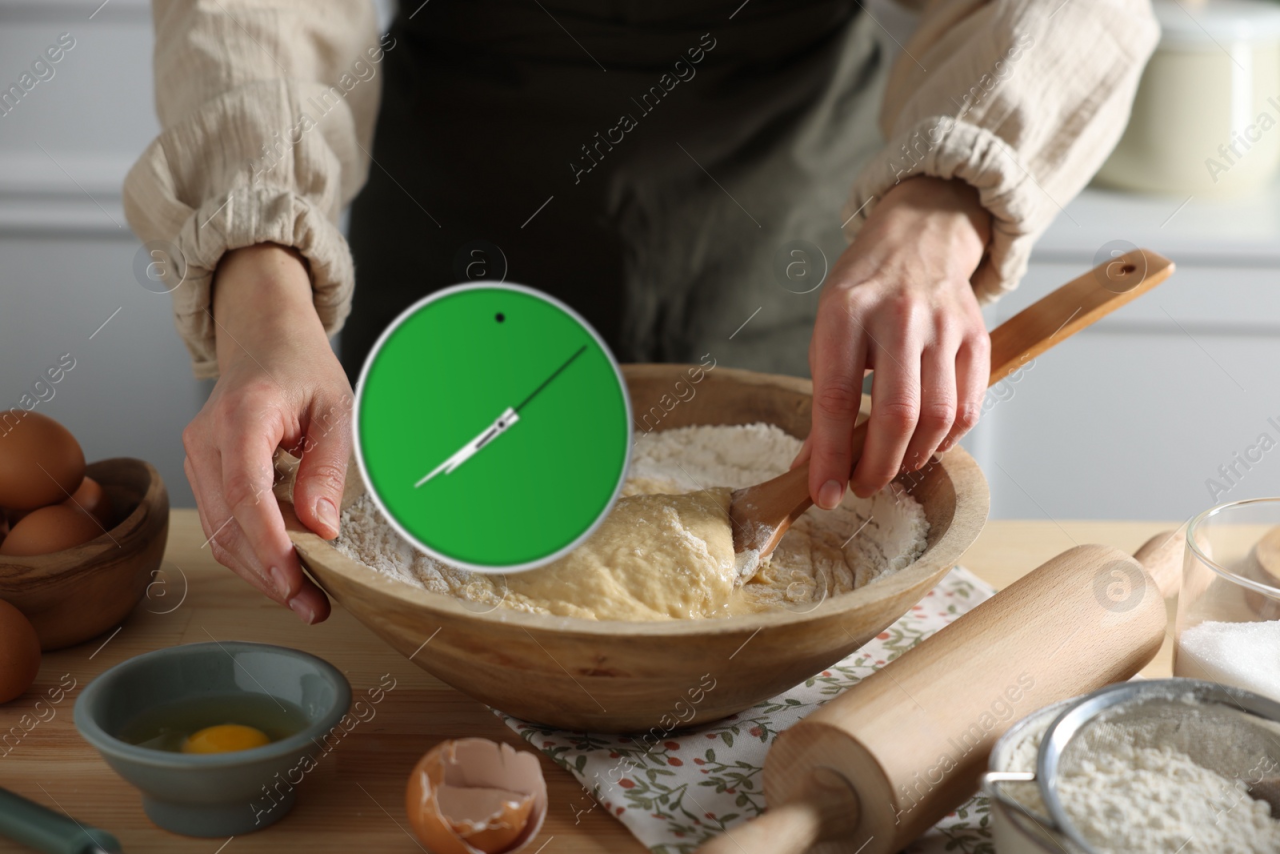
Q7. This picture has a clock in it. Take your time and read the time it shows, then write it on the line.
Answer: 7:39:08
